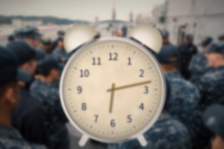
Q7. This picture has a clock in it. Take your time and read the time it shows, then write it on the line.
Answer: 6:13
